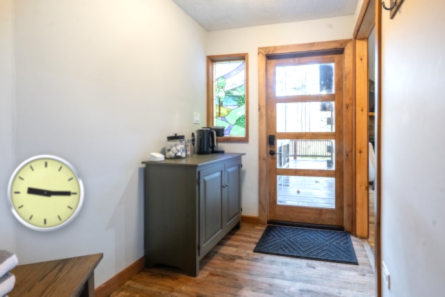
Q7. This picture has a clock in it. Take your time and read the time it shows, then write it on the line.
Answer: 9:15
